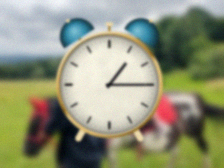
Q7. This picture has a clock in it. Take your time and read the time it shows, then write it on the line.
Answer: 1:15
